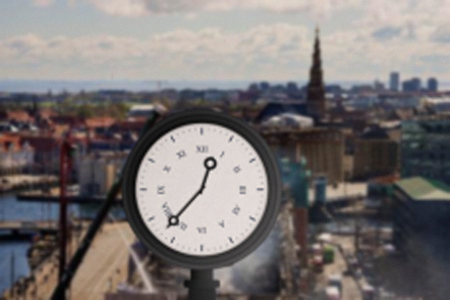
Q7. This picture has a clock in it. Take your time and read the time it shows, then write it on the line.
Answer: 12:37
